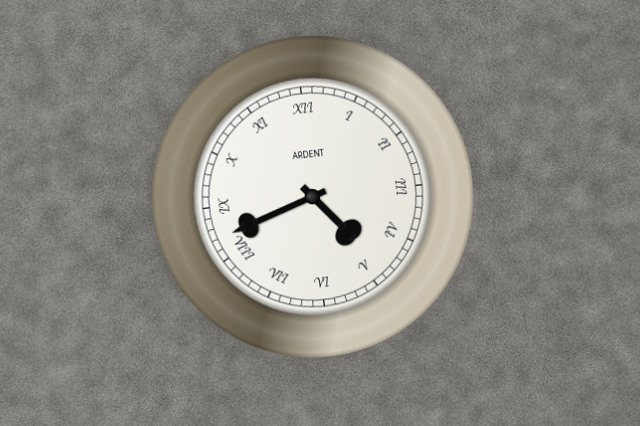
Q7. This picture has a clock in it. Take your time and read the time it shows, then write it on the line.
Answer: 4:42
